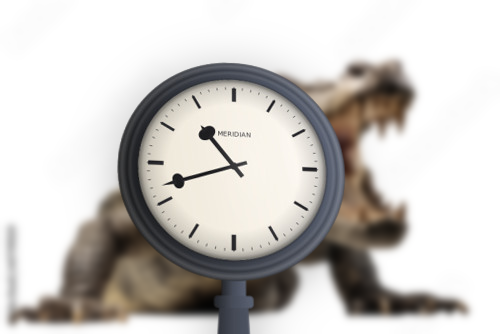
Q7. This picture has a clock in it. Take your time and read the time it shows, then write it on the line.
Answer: 10:42
